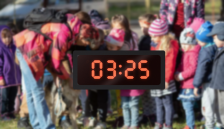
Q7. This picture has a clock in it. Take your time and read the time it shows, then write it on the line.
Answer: 3:25
